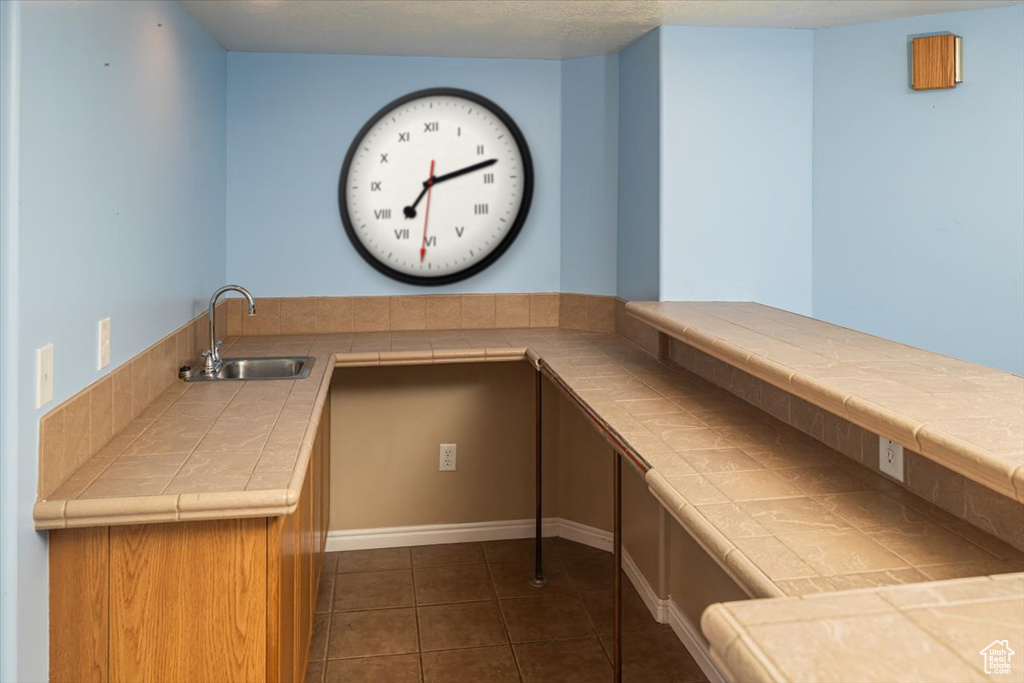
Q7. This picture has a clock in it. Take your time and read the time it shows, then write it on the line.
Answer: 7:12:31
